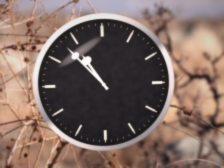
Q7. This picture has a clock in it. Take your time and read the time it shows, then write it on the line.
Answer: 10:53
